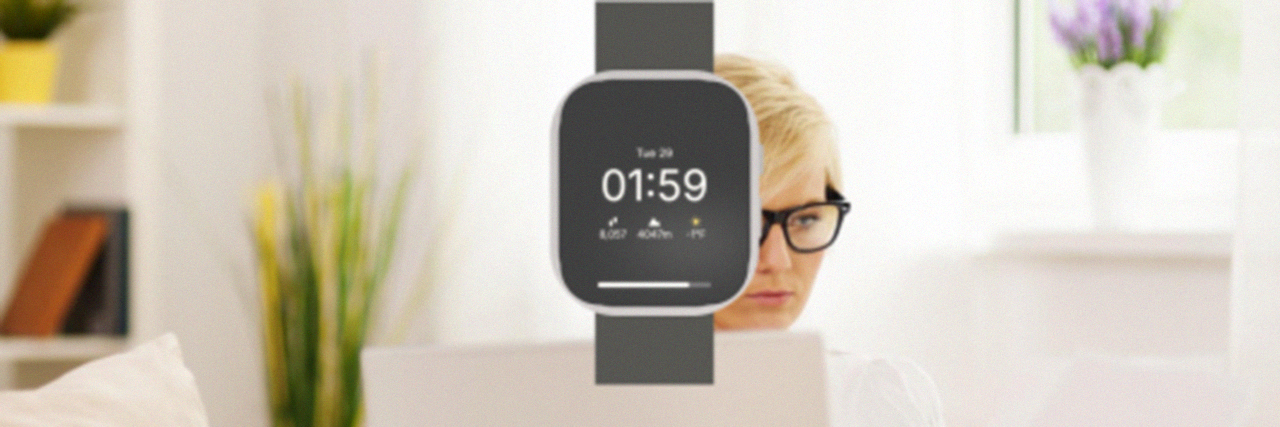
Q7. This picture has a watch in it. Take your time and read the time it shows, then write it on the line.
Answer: 1:59
